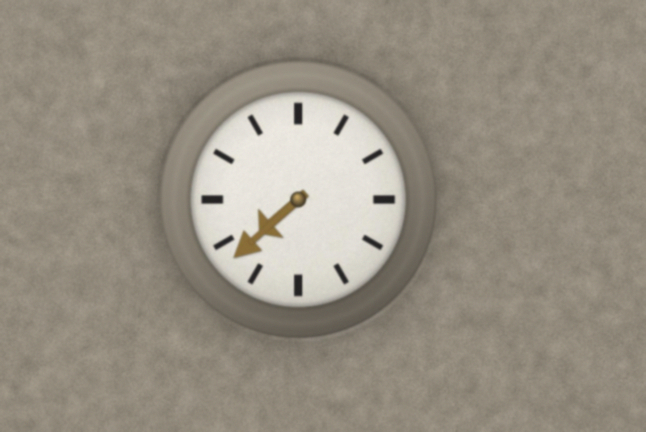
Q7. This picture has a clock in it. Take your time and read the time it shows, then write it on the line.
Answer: 7:38
